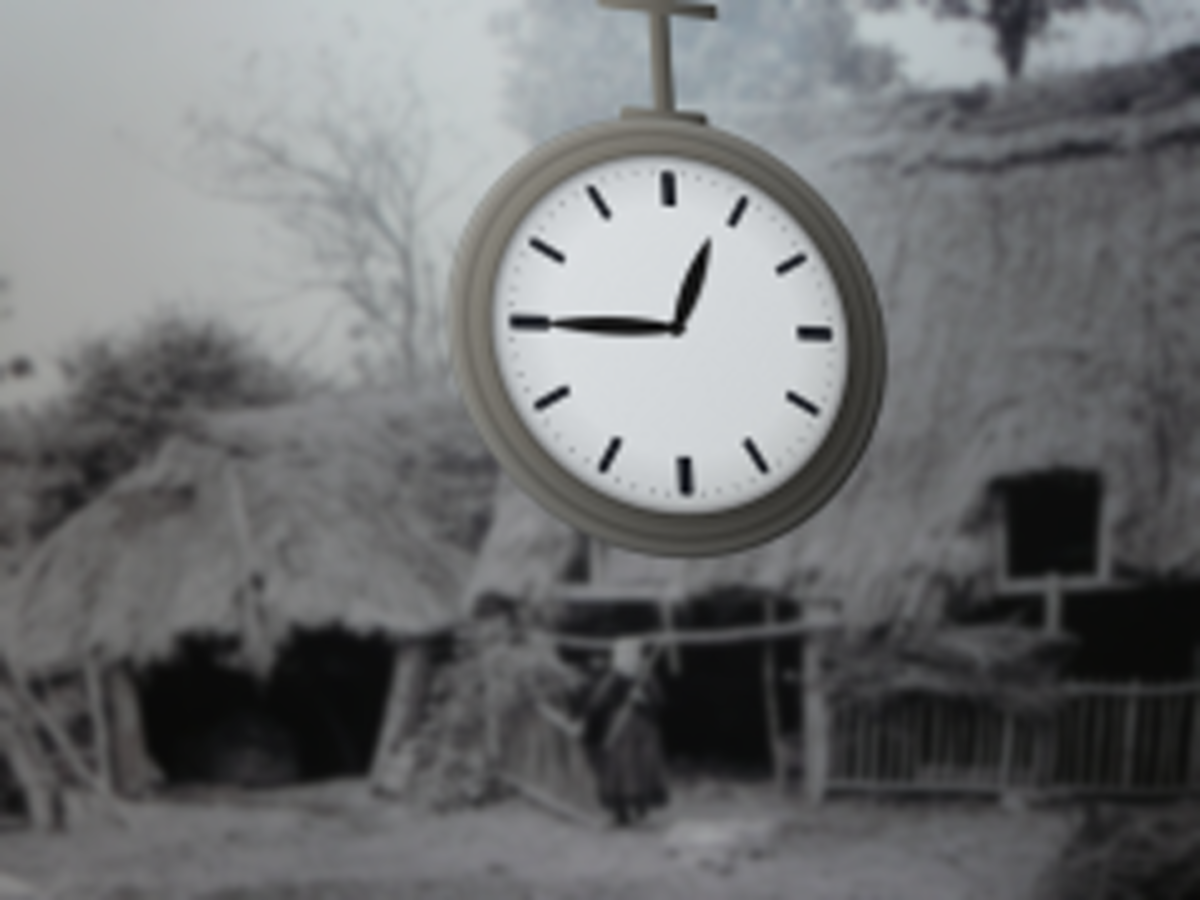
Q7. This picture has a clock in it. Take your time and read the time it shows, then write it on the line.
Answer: 12:45
